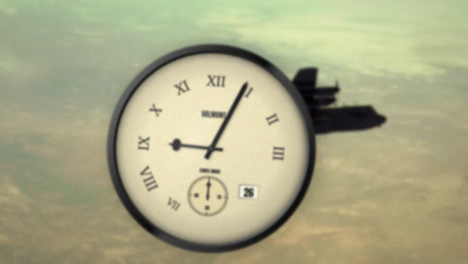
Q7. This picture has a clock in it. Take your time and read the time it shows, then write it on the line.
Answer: 9:04
